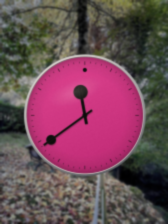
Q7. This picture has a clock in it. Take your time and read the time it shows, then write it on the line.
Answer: 11:39
